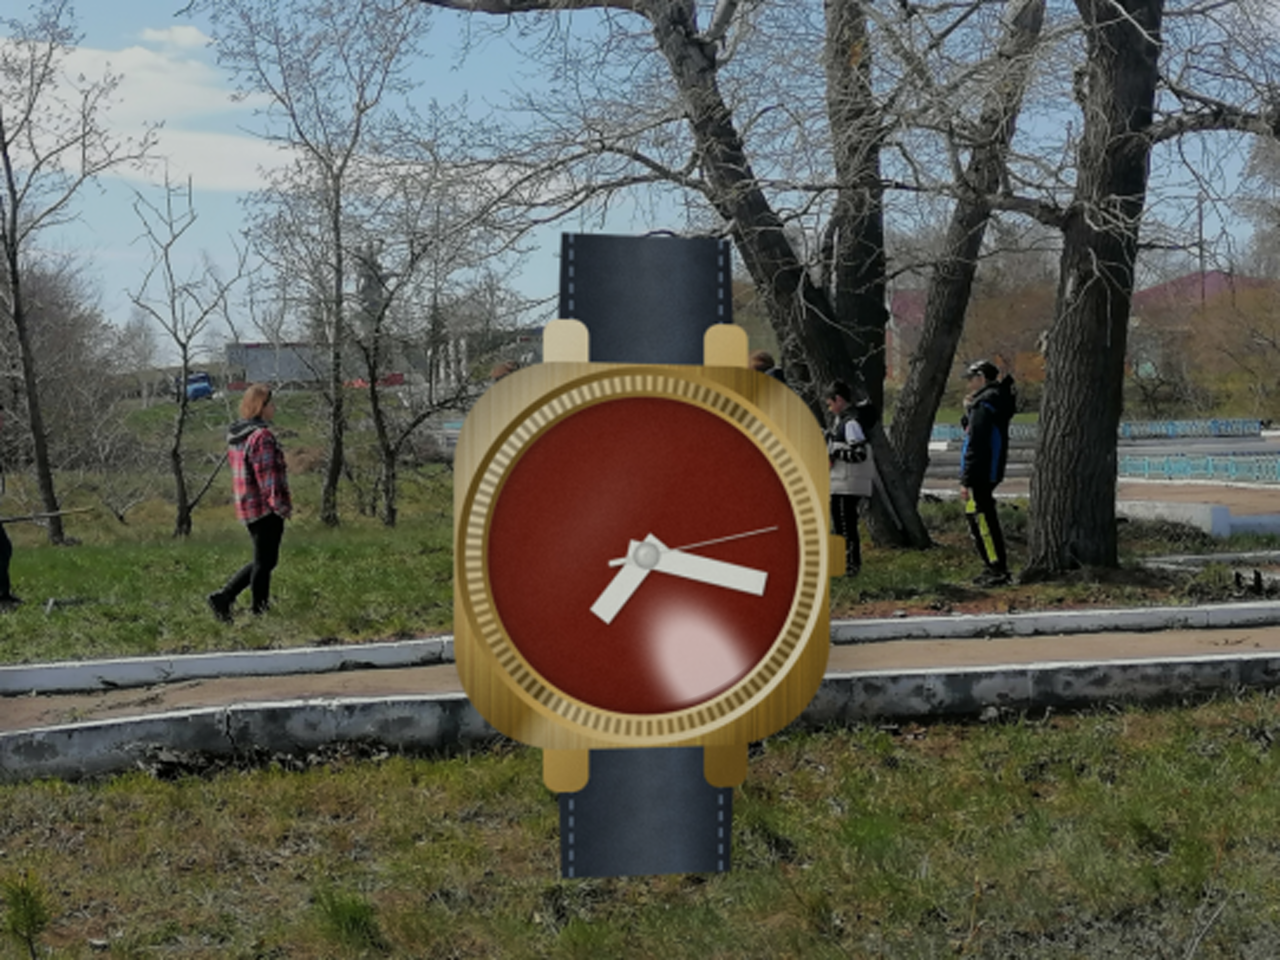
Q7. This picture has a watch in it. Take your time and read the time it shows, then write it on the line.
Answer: 7:17:13
